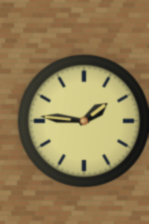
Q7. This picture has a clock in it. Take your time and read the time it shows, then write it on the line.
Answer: 1:46
